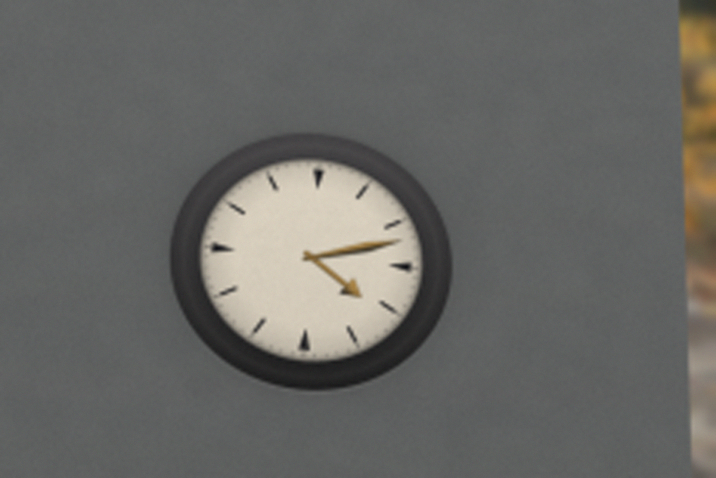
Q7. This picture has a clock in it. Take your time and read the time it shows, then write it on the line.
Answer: 4:12
